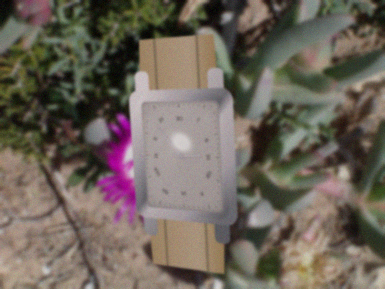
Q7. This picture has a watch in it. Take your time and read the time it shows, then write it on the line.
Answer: 2:53
